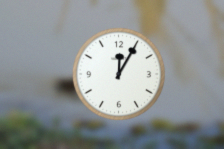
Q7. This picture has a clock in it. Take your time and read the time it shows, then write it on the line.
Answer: 12:05
